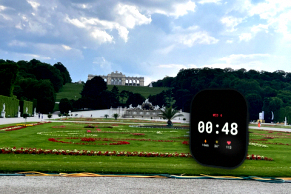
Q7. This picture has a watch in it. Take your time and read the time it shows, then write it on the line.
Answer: 0:48
